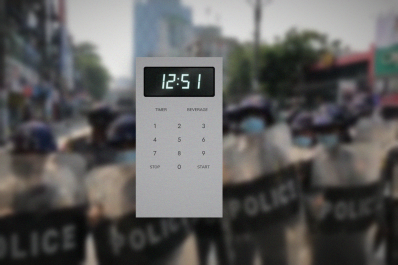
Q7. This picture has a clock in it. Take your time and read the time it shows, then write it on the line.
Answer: 12:51
